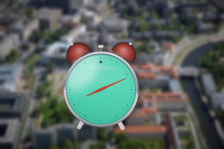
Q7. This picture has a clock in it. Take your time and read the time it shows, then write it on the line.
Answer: 8:11
